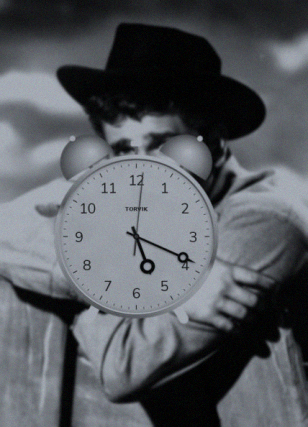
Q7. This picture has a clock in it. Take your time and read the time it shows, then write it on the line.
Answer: 5:19:01
